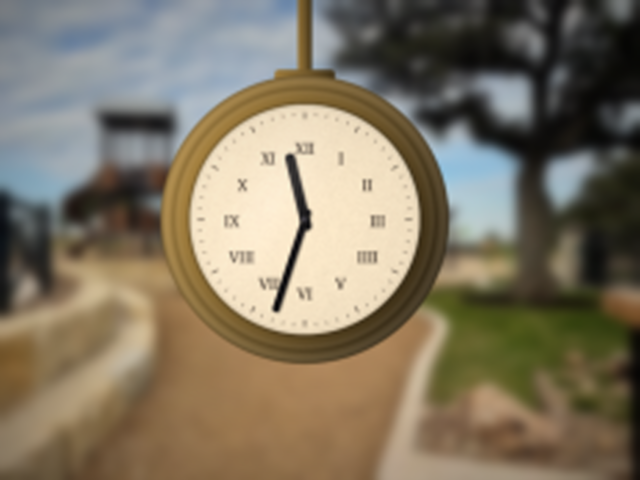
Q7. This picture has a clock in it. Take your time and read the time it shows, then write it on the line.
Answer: 11:33
